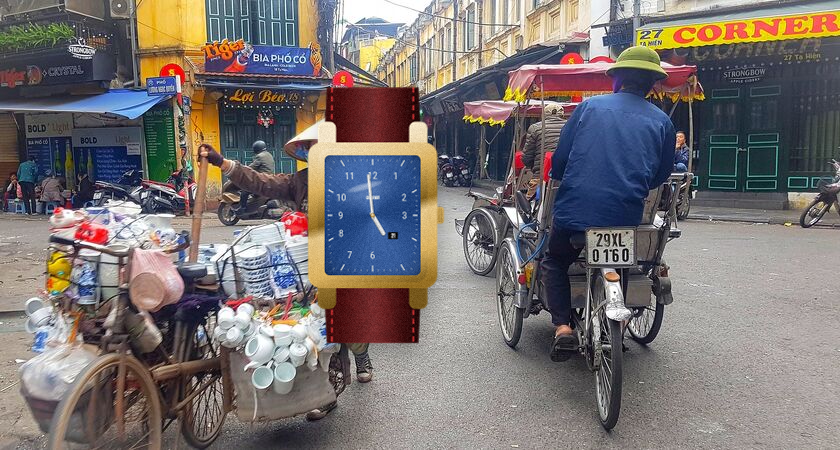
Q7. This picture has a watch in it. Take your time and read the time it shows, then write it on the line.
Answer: 4:59
